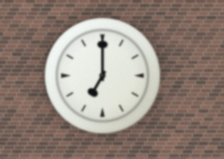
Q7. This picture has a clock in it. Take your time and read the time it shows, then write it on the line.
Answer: 7:00
